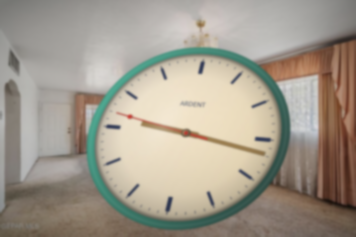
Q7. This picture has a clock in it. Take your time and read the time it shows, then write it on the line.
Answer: 9:16:47
